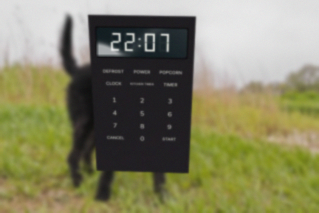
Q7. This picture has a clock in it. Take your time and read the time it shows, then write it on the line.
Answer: 22:07
